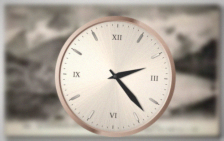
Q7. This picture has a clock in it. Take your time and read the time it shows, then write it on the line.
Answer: 2:23
